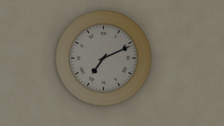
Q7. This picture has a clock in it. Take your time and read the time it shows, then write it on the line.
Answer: 7:11
